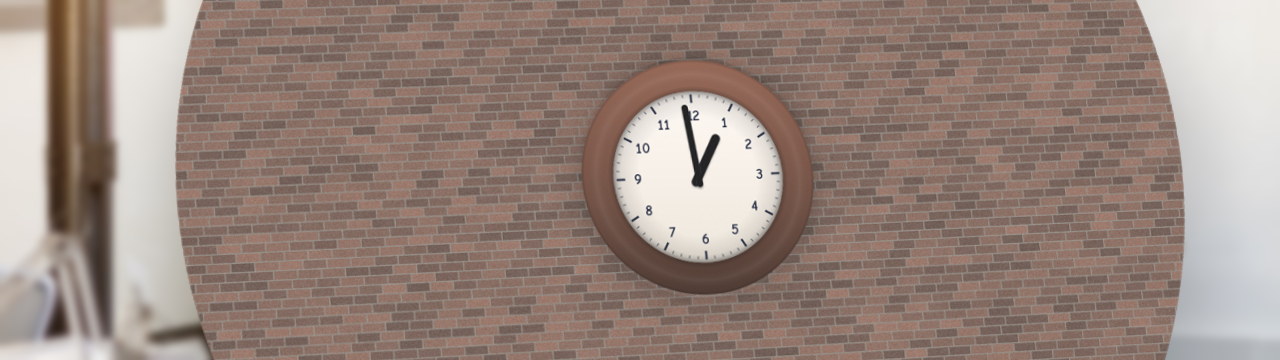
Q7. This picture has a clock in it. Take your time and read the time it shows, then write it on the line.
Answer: 12:59
